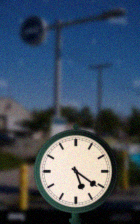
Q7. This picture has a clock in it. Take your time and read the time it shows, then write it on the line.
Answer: 5:21
